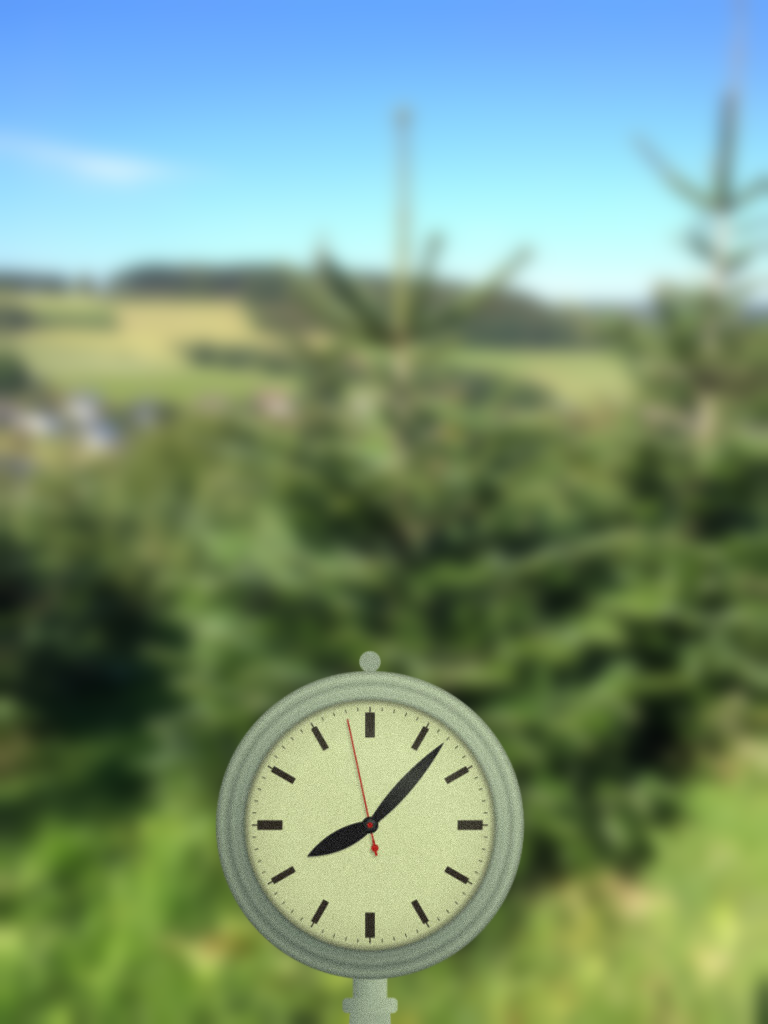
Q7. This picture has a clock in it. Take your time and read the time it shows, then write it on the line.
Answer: 8:06:58
